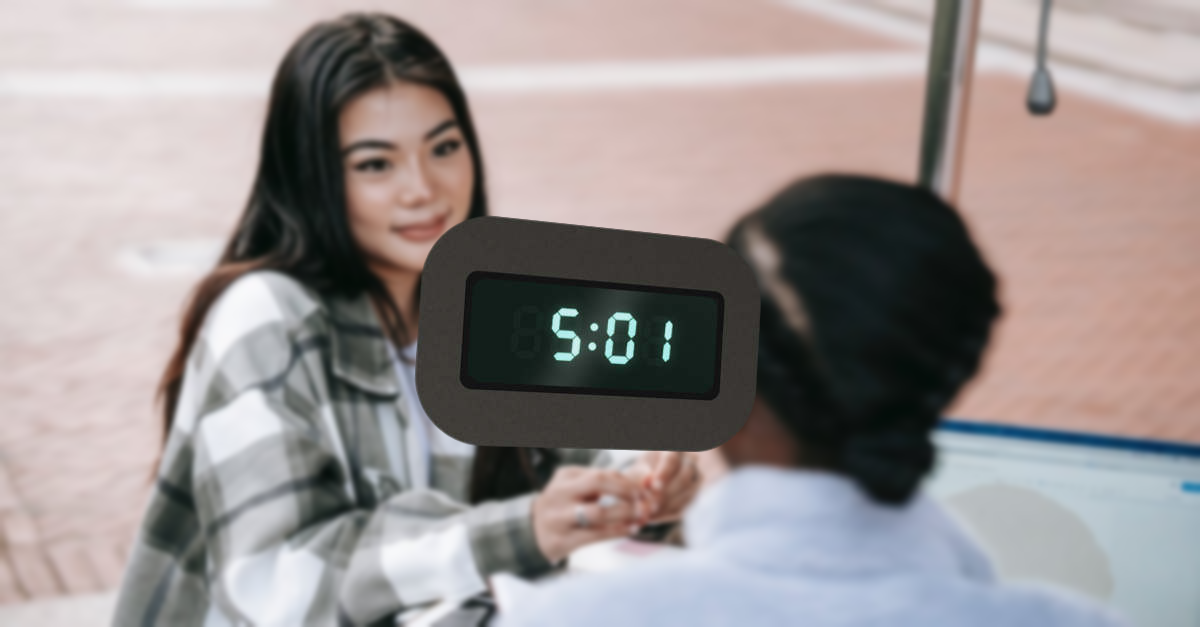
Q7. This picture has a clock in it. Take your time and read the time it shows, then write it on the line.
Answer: 5:01
